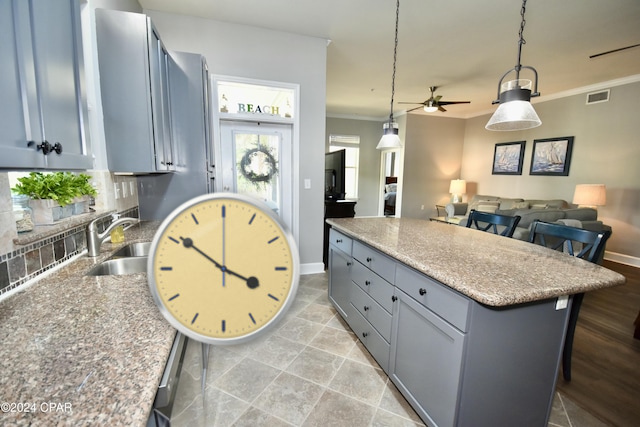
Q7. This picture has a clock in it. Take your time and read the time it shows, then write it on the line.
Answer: 3:51:00
